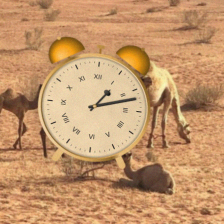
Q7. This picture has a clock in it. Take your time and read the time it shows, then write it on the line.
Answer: 1:12
